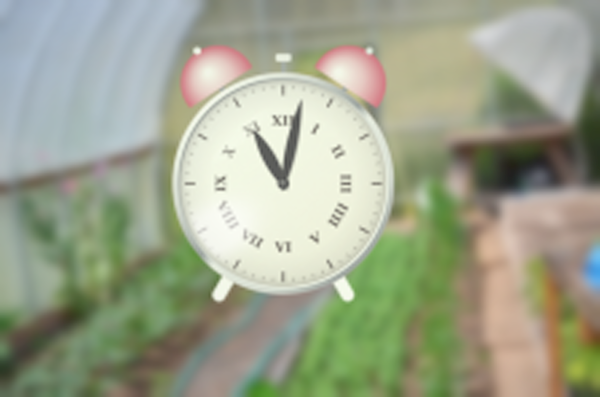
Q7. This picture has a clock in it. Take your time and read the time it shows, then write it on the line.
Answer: 11:02
